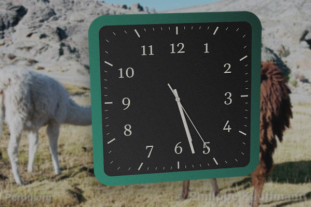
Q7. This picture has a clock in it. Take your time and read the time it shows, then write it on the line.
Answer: 5:27:25
